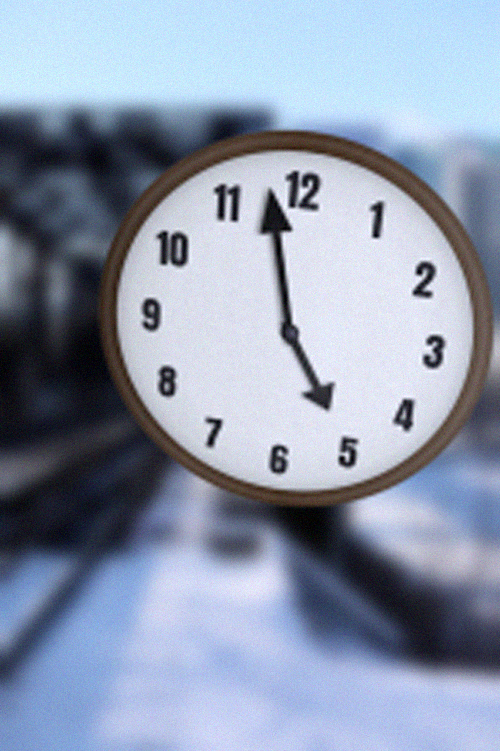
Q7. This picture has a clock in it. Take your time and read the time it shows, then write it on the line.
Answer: 4:58
